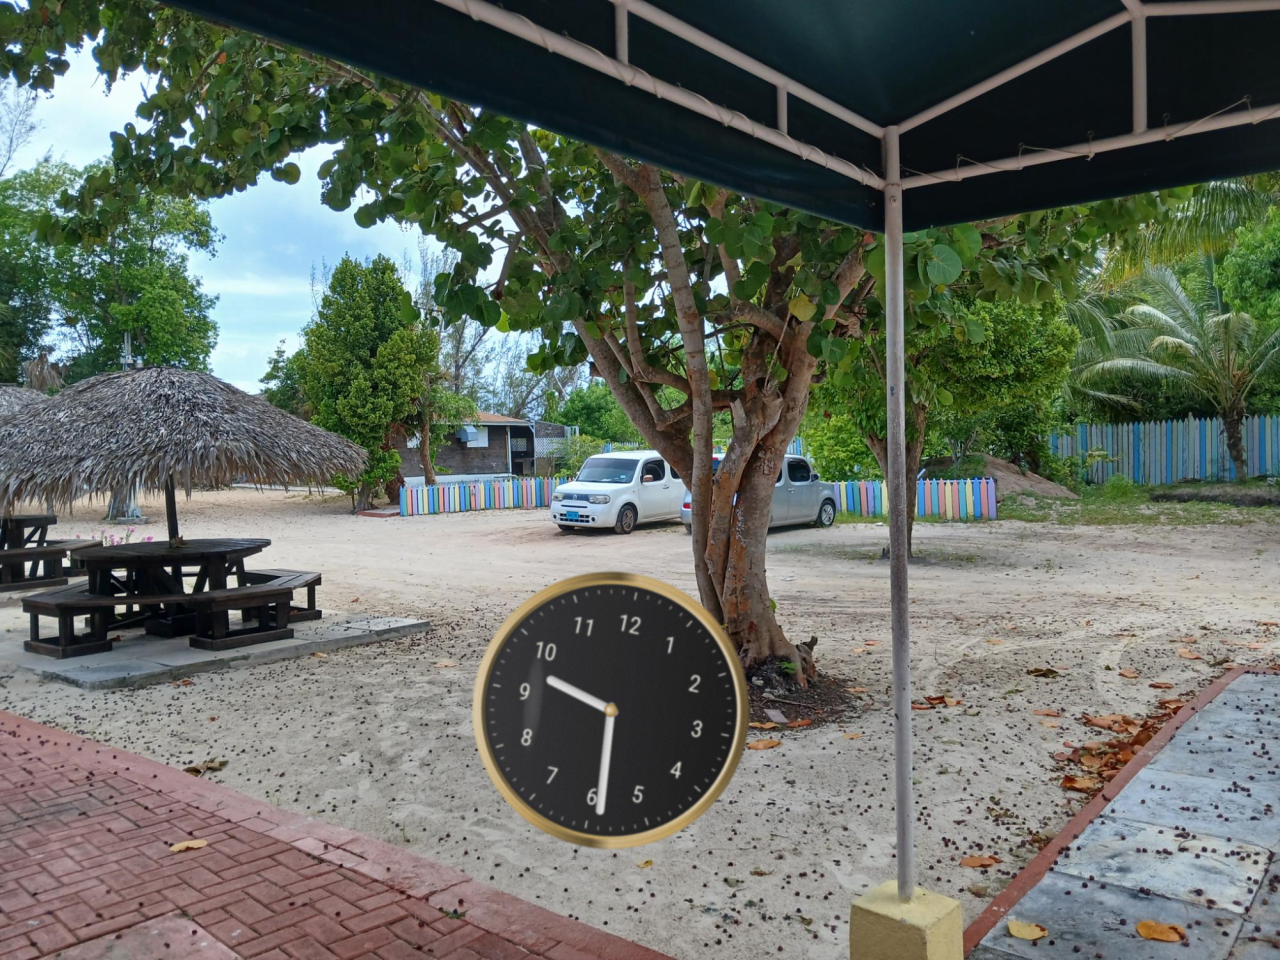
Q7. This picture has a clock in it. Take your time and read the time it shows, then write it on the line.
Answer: 9:29
